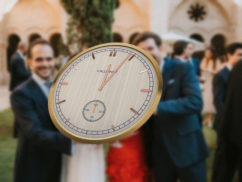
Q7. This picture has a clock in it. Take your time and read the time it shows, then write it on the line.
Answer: 12:04
